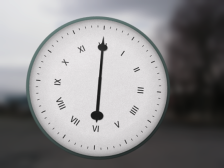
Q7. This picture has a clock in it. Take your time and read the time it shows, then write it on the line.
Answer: 6:00
